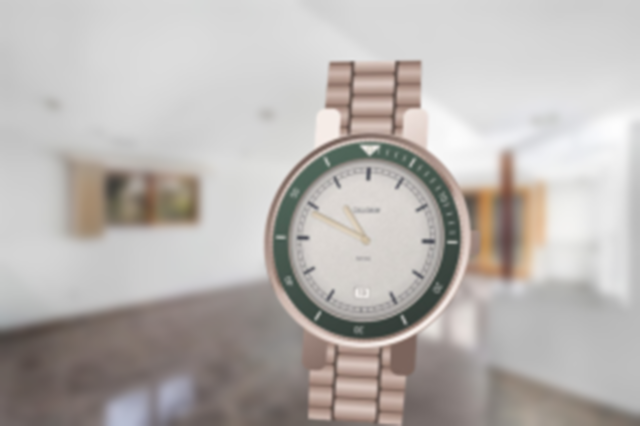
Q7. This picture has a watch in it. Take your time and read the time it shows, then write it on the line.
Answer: 10:49
